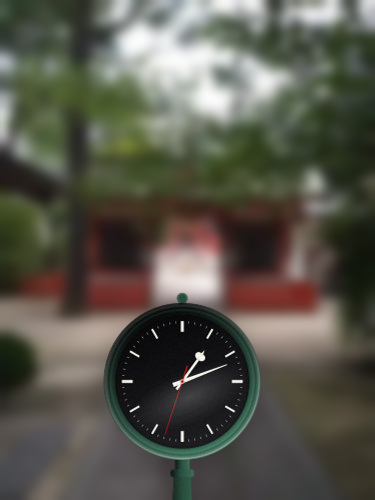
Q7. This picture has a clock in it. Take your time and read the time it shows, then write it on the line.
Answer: 1:11:33
